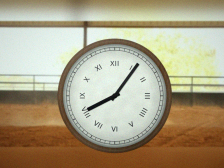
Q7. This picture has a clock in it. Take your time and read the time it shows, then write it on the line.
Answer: 8:06
